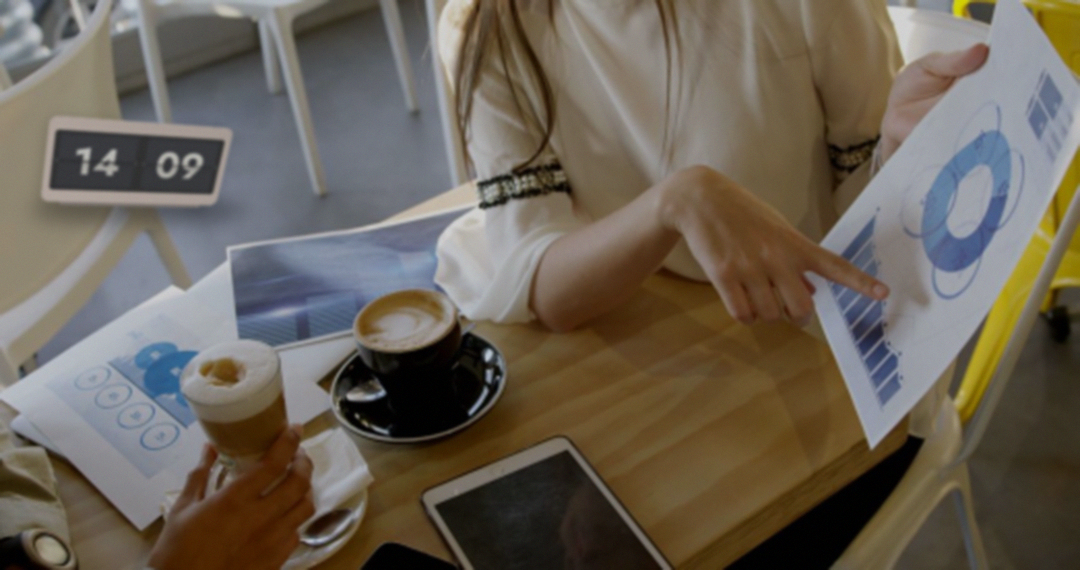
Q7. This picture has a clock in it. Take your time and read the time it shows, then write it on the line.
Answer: 14:09
